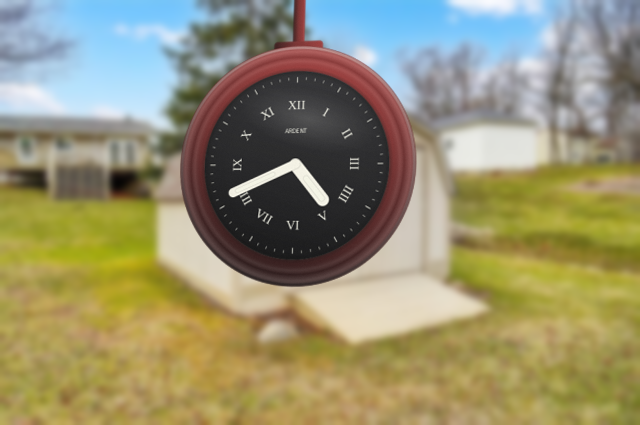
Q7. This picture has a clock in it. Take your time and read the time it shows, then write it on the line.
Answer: 4:41
